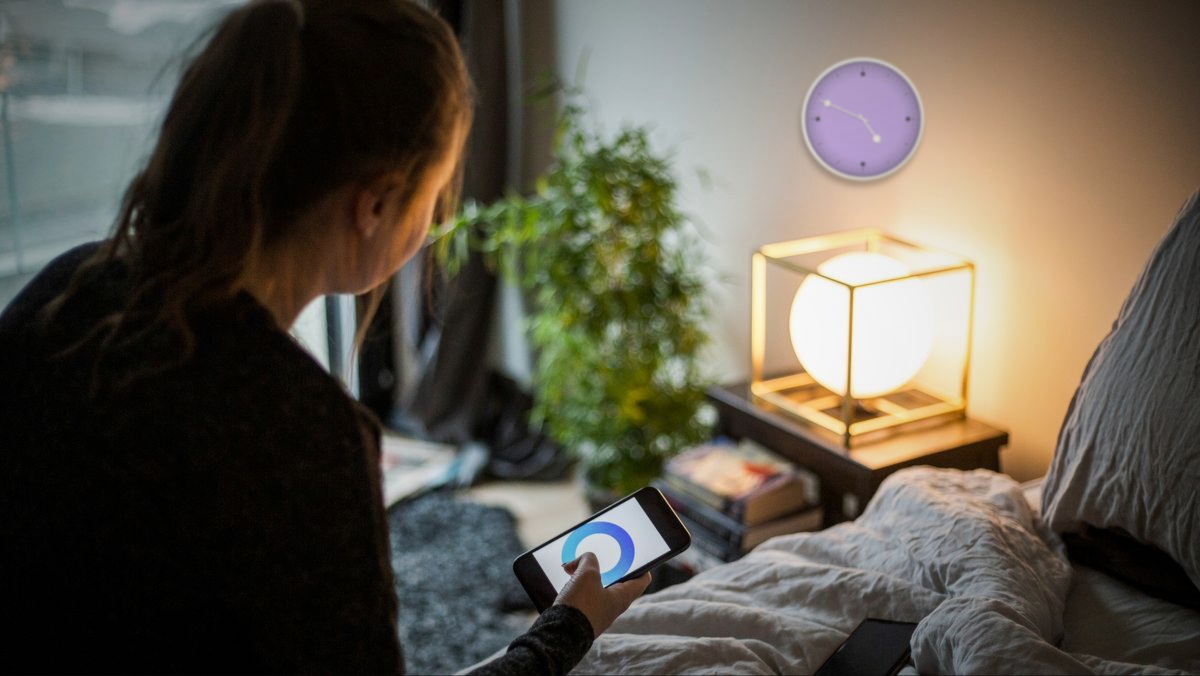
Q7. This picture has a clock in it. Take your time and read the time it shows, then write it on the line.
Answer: 4:49
